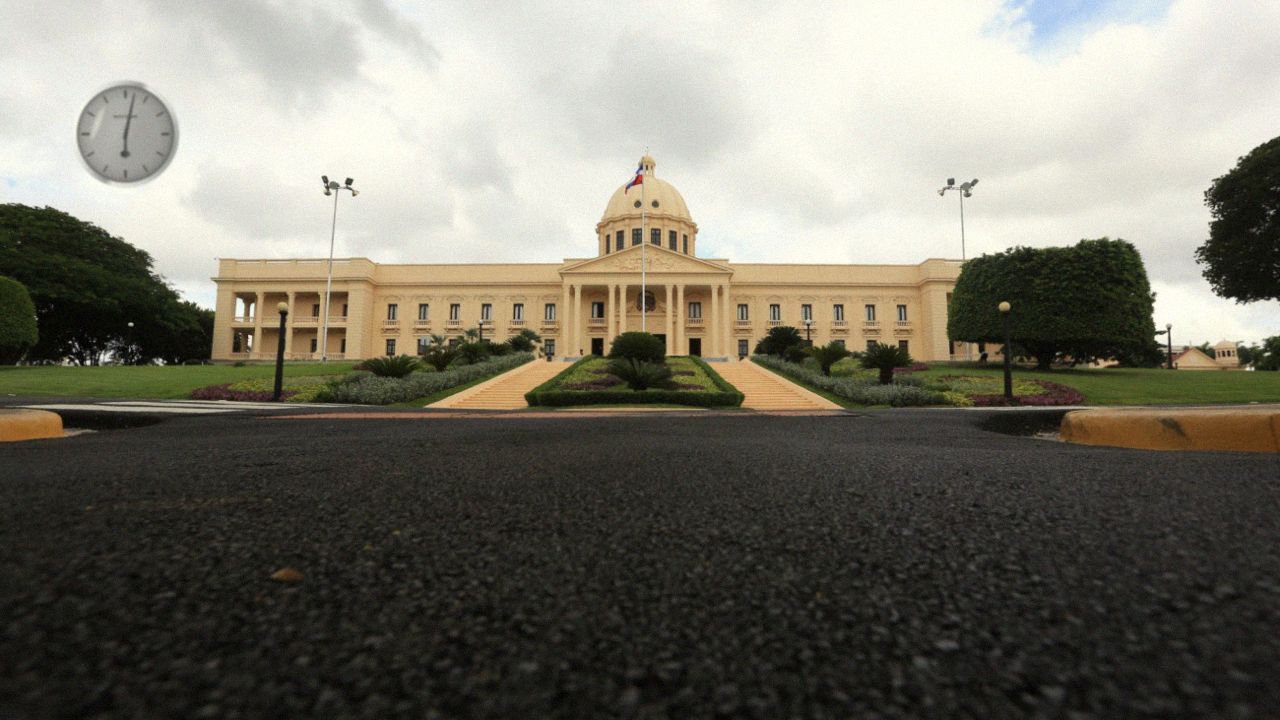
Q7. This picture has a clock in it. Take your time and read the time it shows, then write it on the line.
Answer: 6:02
